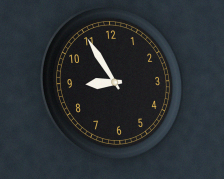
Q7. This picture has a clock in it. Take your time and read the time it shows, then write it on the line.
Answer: 8:55
